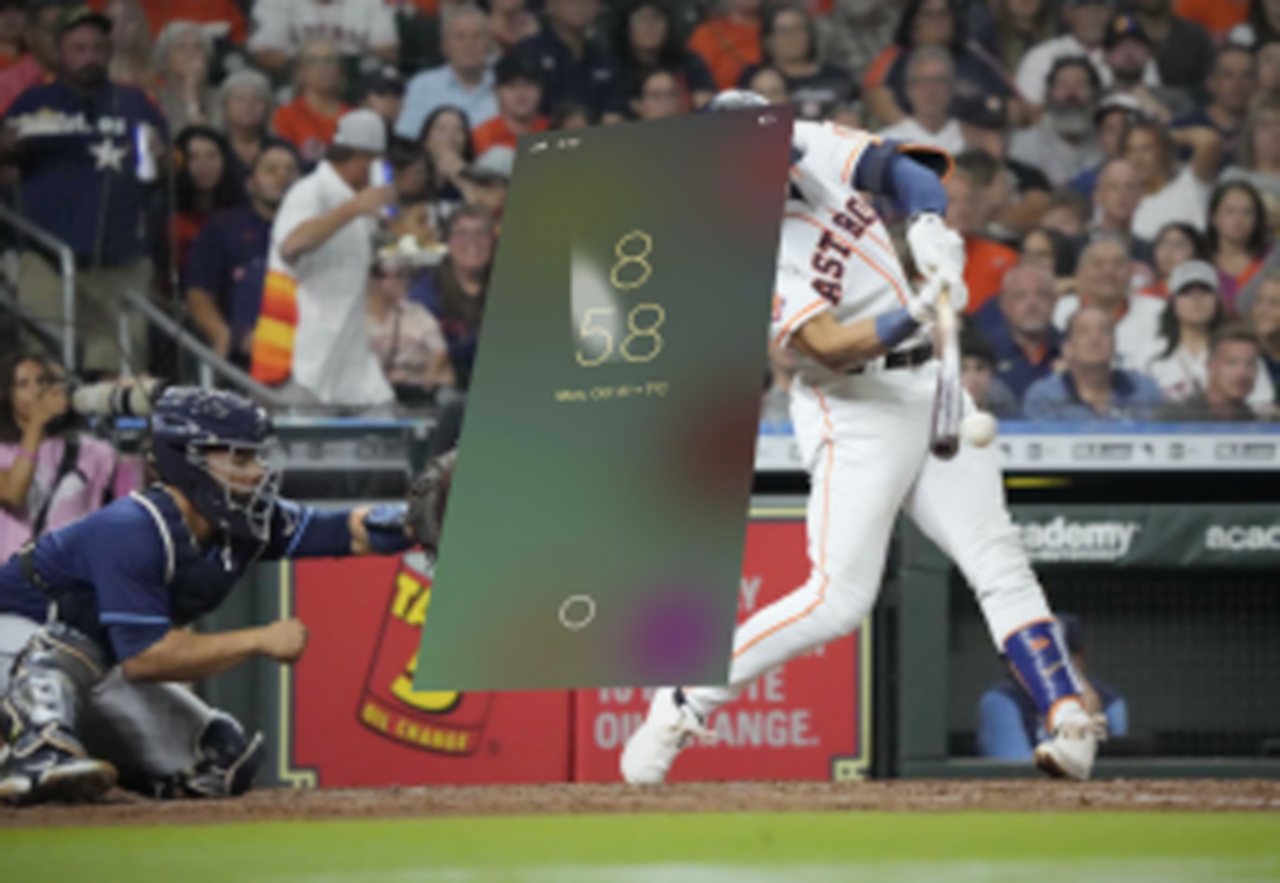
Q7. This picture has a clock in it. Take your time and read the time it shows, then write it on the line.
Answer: 8:58
